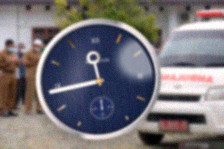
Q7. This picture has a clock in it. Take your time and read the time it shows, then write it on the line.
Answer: 11:44
